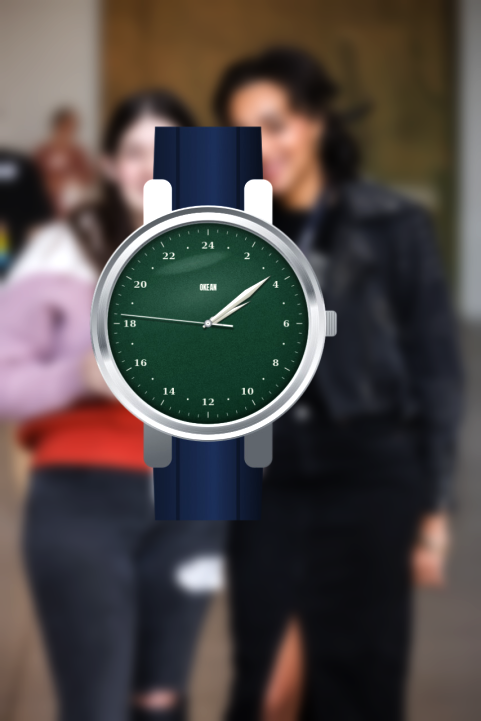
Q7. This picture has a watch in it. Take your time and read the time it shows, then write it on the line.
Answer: 4:08:46
